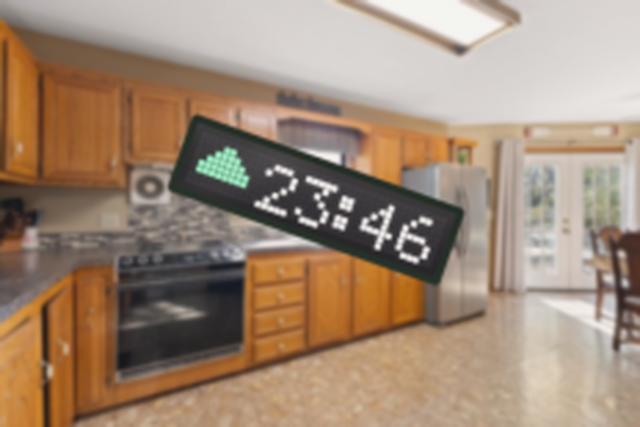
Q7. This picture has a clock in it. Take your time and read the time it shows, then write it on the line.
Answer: 23:46
